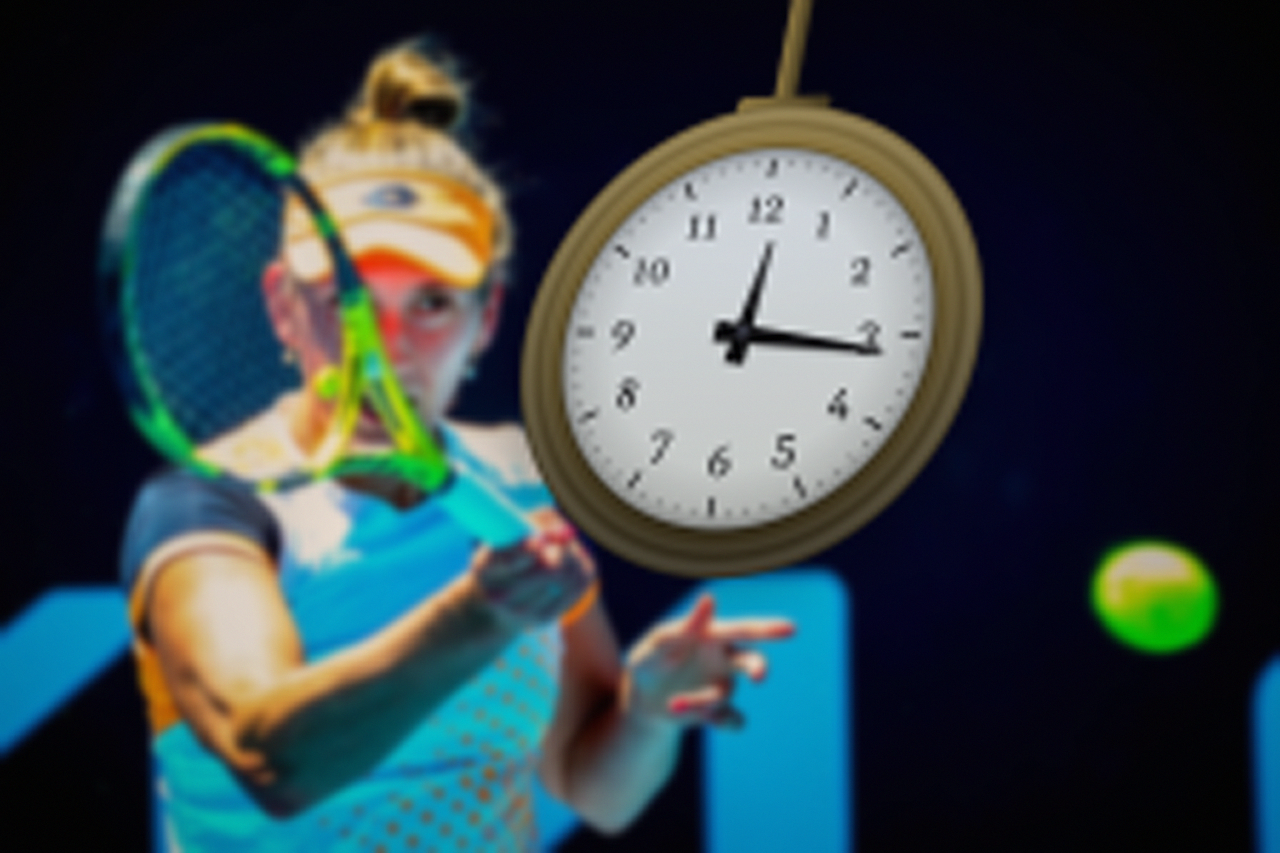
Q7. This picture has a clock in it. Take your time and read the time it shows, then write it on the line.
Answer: 12:16
